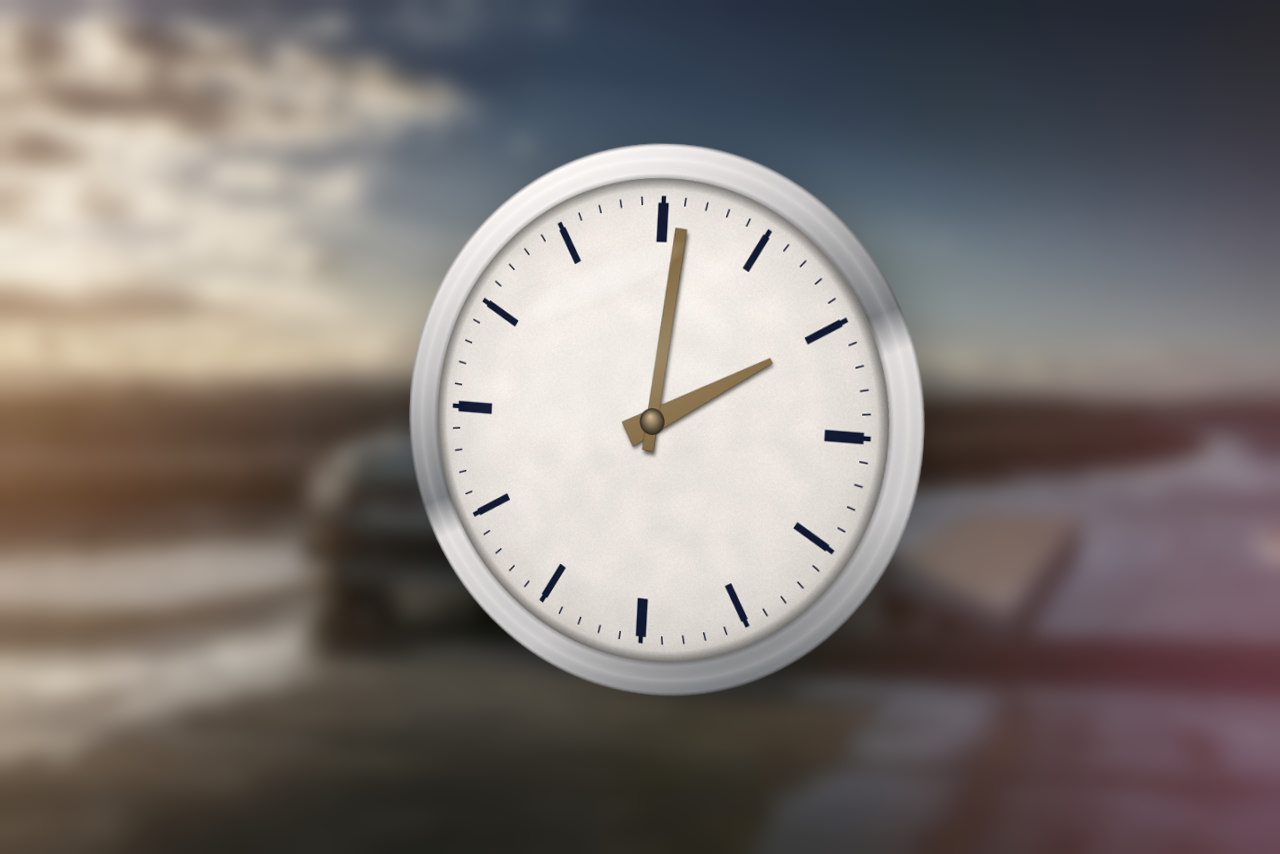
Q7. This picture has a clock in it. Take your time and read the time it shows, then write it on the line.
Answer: 2:01
